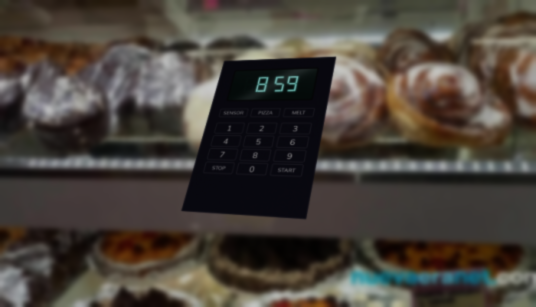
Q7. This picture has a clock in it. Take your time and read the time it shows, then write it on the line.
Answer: 8:59
